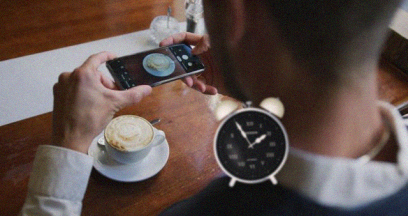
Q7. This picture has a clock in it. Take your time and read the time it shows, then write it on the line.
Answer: 1:55
